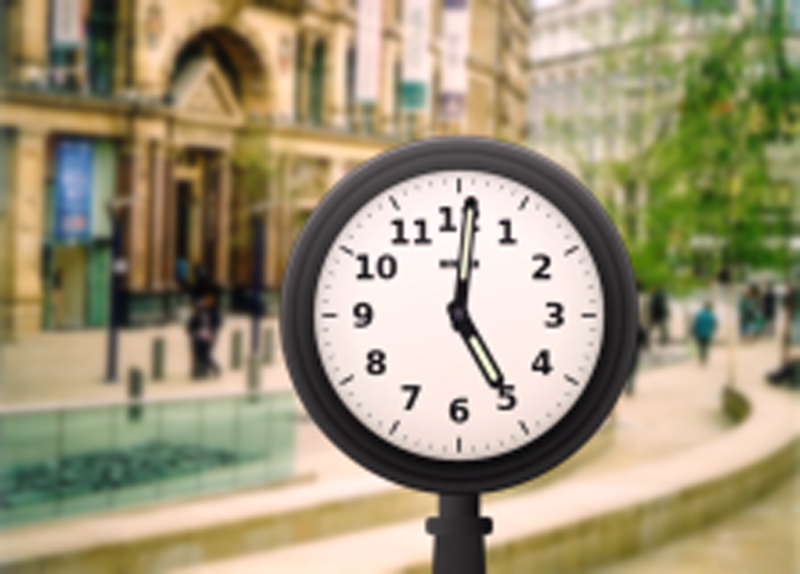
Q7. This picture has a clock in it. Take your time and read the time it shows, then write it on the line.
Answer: 5:01
